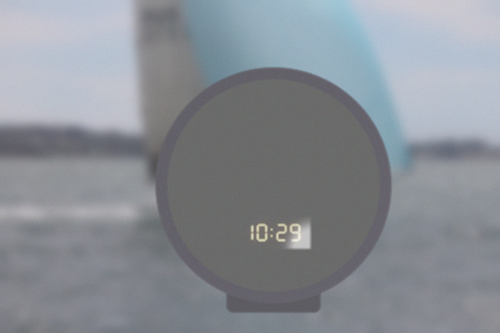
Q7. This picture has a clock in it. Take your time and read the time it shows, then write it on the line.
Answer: 10:29
